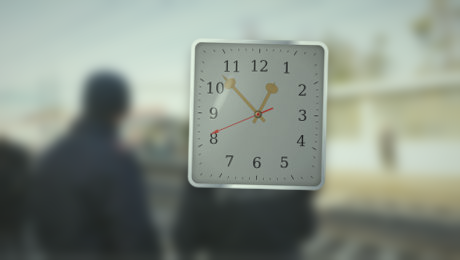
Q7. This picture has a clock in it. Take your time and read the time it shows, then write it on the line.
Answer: 12:52:41
